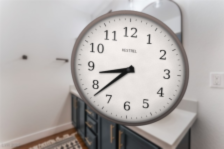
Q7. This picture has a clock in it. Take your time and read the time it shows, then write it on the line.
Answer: 8:38
